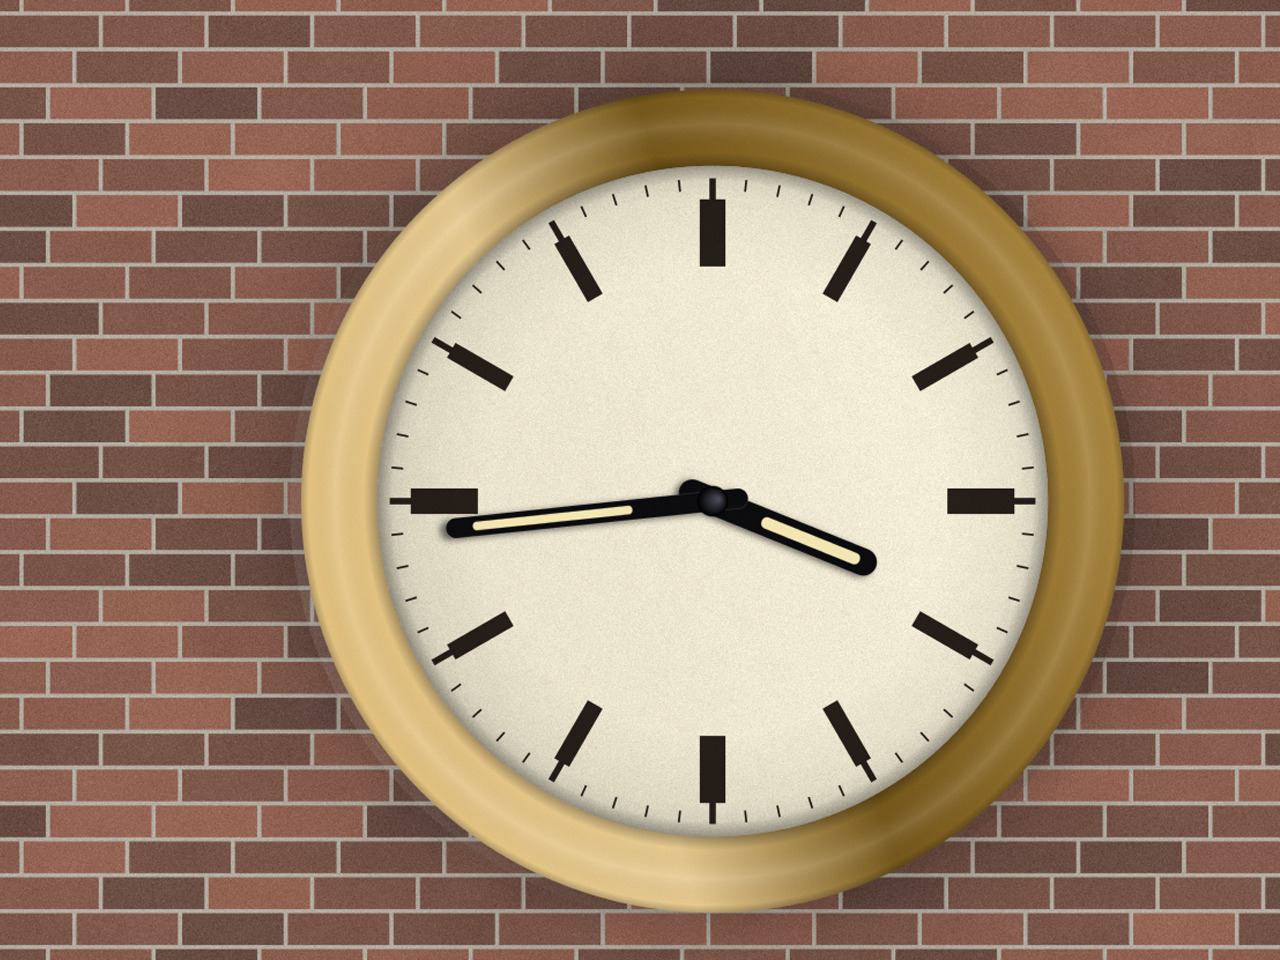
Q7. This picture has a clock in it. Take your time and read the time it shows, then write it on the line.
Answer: 3:44
